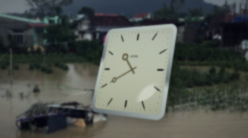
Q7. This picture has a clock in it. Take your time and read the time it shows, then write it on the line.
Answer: 10:40
